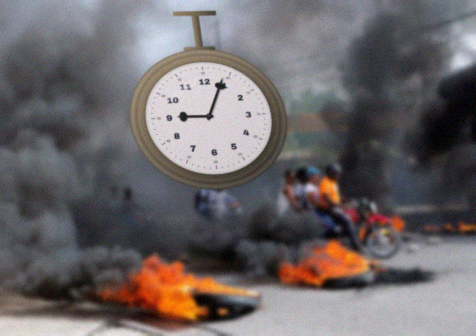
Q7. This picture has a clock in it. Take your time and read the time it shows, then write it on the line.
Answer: 9:04
